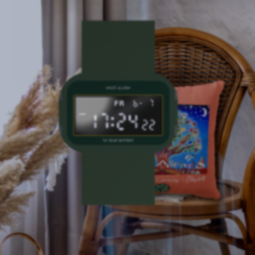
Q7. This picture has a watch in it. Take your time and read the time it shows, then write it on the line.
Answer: 17:24:22
